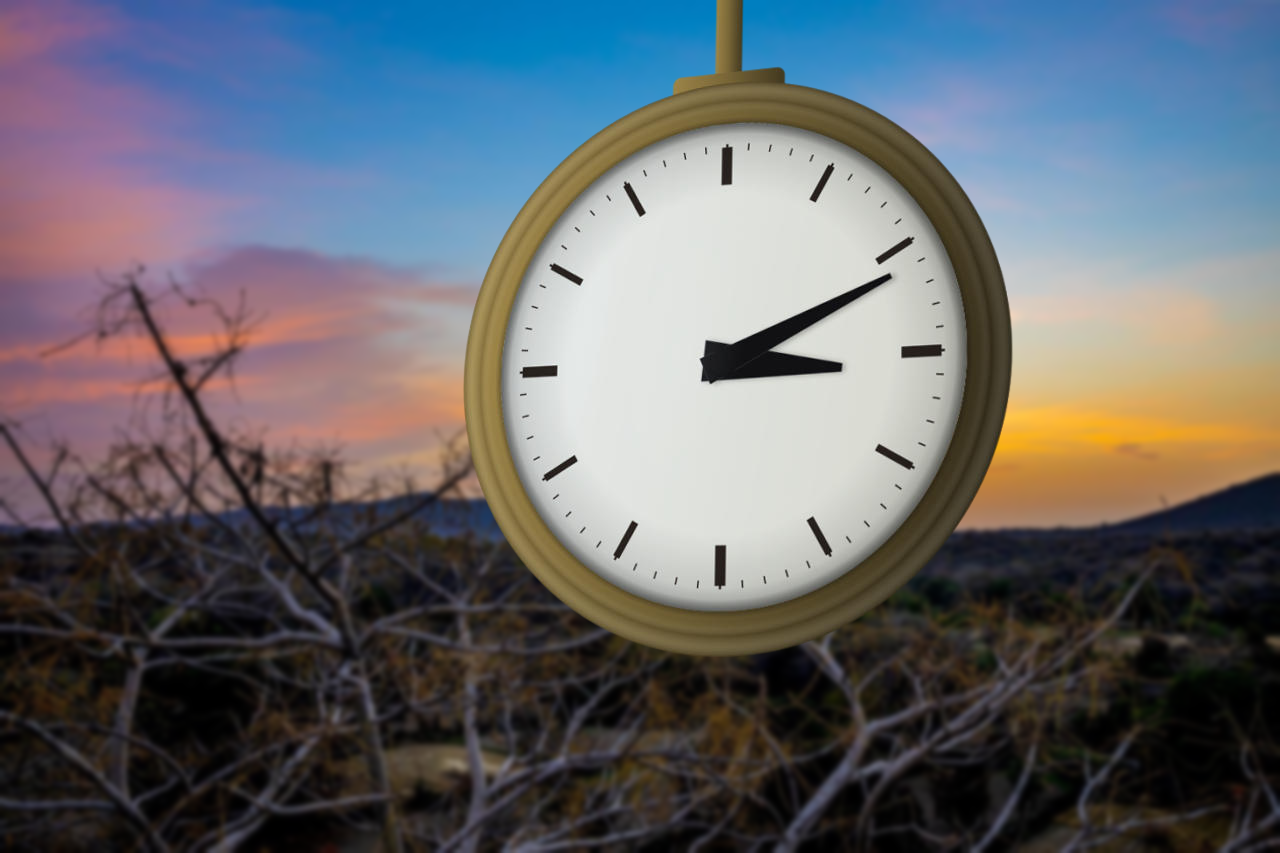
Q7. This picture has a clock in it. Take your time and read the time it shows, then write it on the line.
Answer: 3:11
